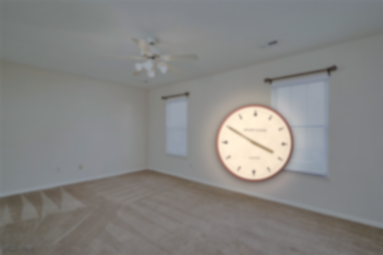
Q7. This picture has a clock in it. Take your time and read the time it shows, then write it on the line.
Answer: 3:50
